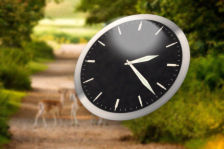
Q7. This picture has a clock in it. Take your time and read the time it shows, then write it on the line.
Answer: 2:22
